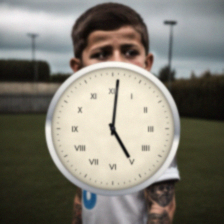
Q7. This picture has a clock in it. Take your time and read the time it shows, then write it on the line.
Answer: 5:01
